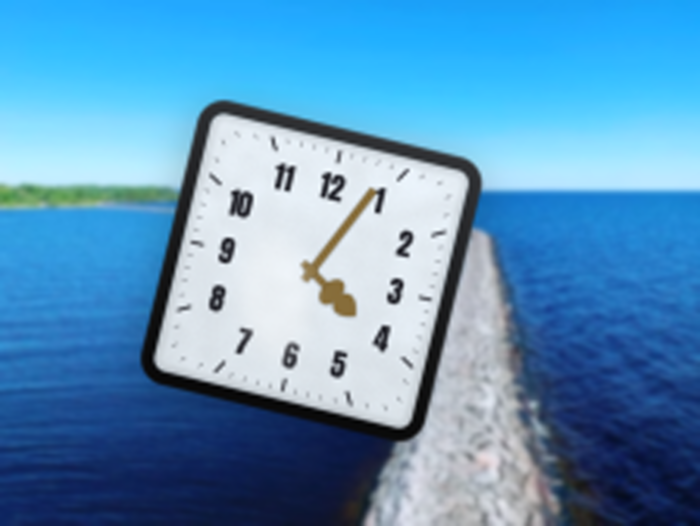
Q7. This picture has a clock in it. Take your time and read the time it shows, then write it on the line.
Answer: 4:04
